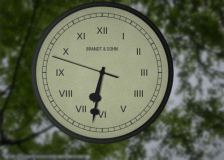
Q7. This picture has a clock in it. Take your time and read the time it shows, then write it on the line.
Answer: 6:31:48
